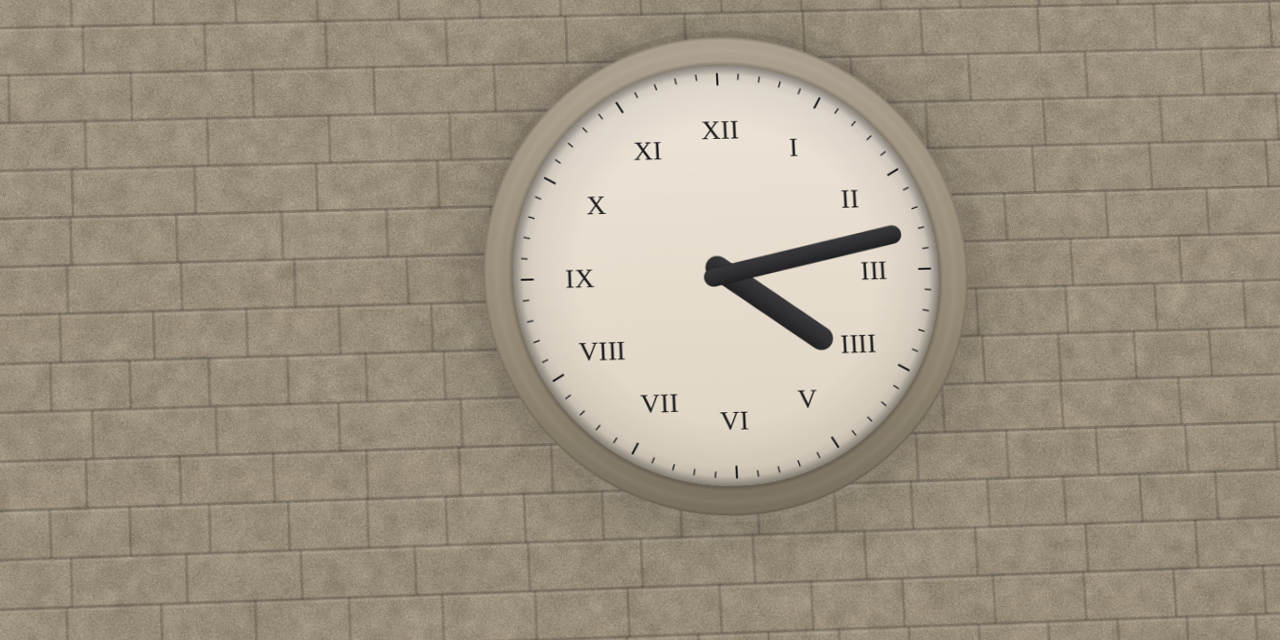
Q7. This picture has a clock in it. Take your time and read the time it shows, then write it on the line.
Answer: 4:13
